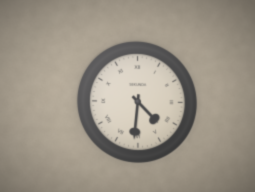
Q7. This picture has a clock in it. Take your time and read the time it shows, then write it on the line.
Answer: 4:31
